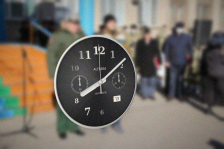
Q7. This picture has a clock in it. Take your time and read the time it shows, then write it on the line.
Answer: 8:09
